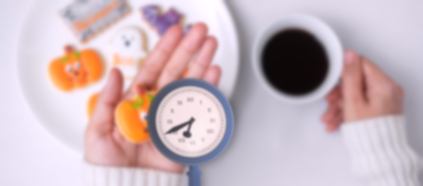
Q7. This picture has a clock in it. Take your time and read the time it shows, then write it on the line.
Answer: 6:41
